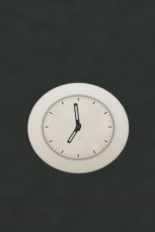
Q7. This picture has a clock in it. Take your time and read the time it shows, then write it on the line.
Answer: 6:59
